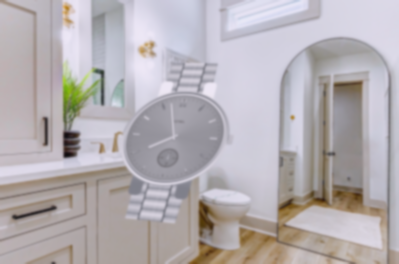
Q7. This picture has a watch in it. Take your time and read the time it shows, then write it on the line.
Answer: 7:57
